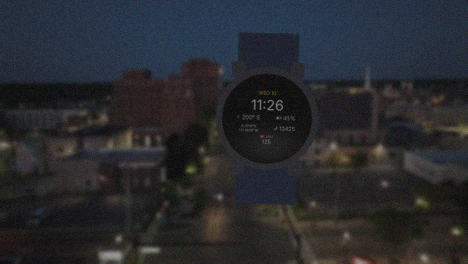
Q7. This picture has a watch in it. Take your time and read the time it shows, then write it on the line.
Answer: 11:26
